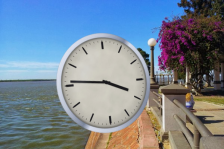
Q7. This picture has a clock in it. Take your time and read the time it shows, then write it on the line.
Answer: 3:46
